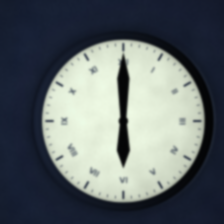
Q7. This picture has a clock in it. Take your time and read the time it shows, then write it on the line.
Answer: 6:00
